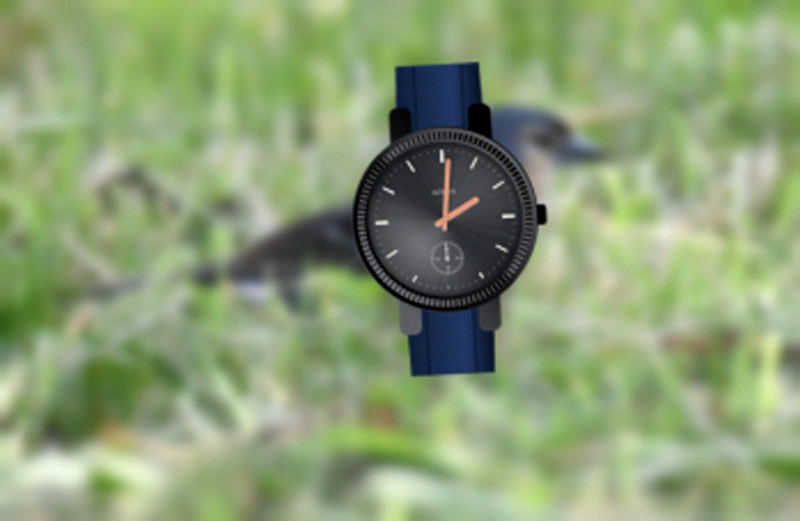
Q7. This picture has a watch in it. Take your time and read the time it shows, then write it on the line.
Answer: 2:01
